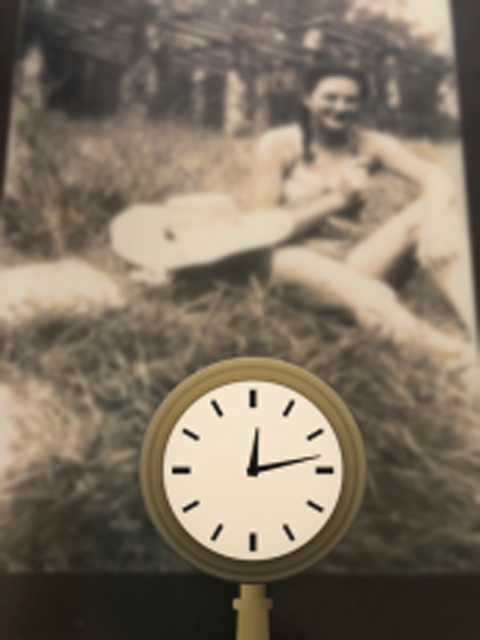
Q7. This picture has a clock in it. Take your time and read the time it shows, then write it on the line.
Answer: 12:13
